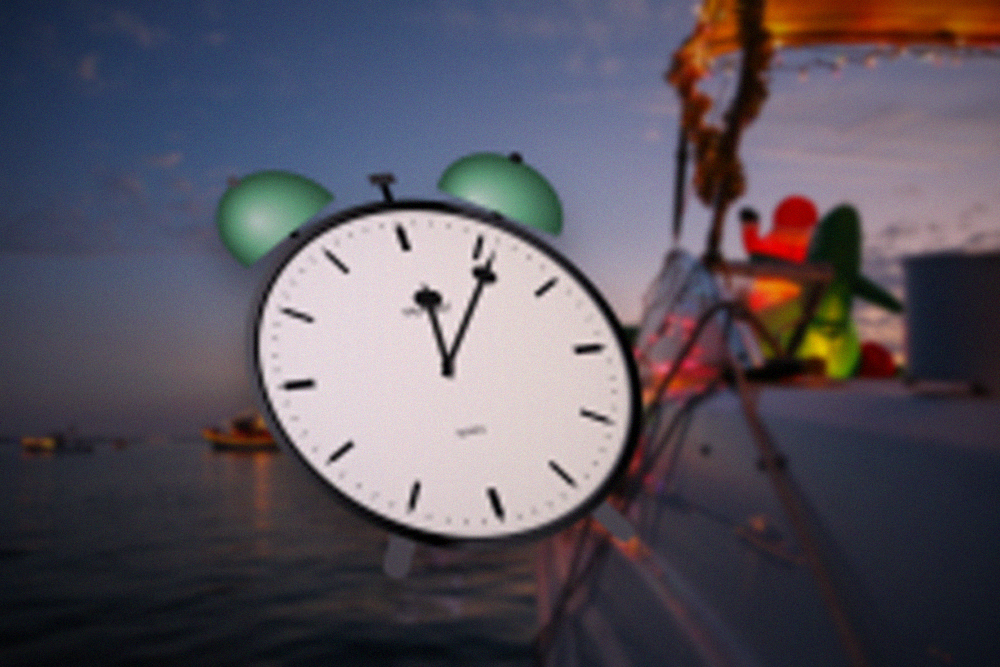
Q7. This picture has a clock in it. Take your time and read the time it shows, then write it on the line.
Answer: 12:06
